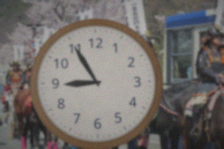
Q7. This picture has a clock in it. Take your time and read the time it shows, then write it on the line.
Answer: 8:55
